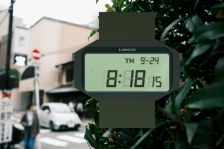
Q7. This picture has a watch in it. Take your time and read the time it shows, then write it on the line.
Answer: 8:18:15
